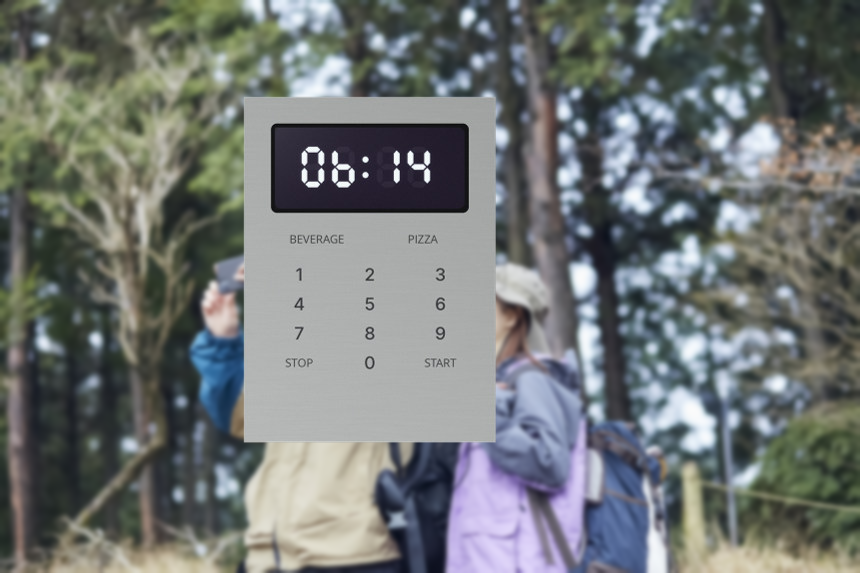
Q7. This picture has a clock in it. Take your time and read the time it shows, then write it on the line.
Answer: 6:14
